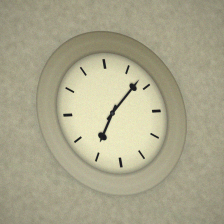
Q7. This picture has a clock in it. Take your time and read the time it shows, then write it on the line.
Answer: 7:08
